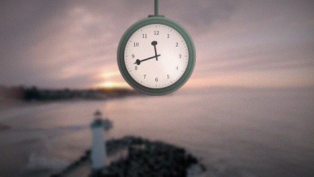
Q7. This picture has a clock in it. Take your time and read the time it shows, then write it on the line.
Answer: 11:42
